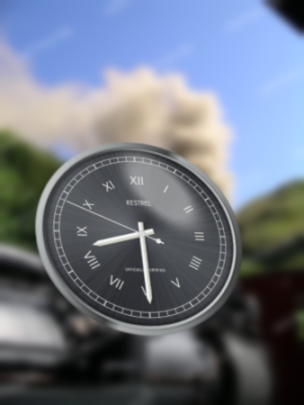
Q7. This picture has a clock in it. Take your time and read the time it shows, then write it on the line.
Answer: 8:29:49
